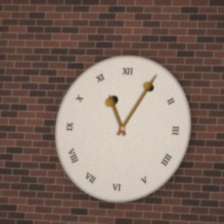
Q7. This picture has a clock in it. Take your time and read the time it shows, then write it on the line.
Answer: 11:05
